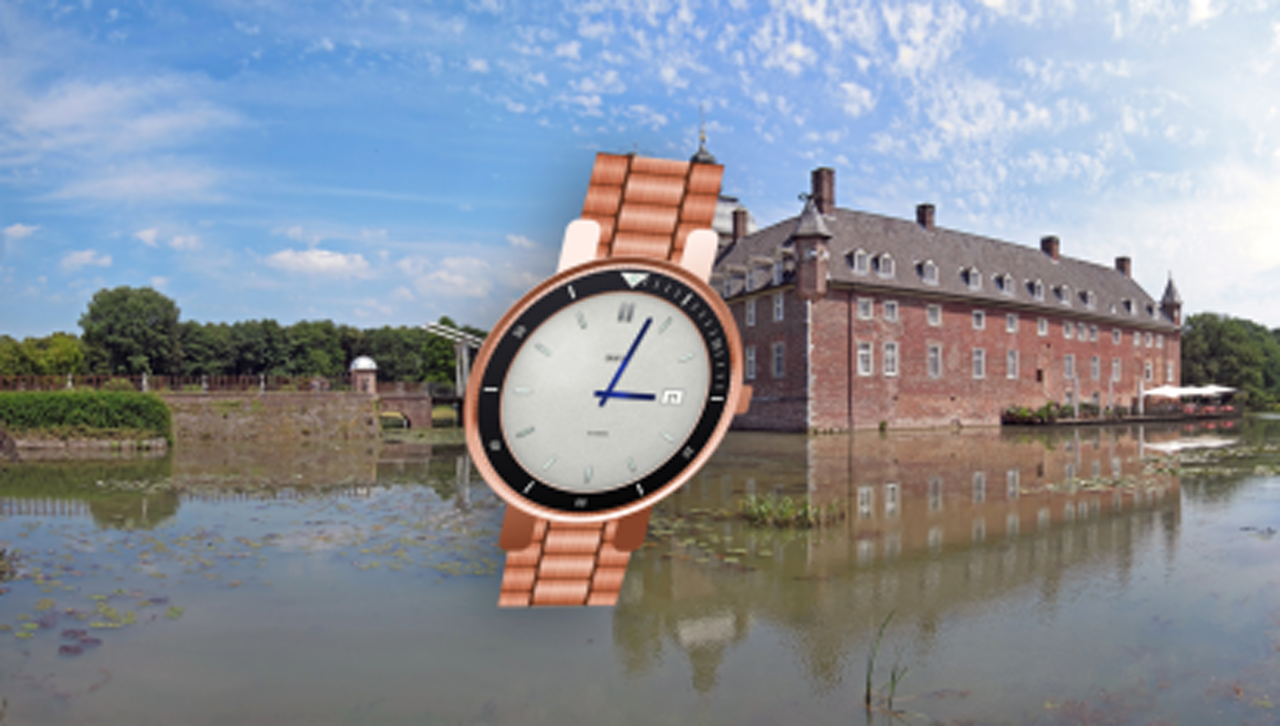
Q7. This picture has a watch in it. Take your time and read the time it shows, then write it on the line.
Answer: 3:03
